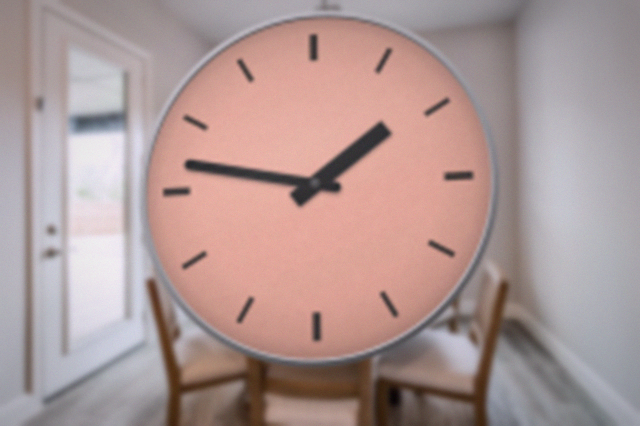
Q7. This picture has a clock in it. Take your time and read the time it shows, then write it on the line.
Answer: 1:47
